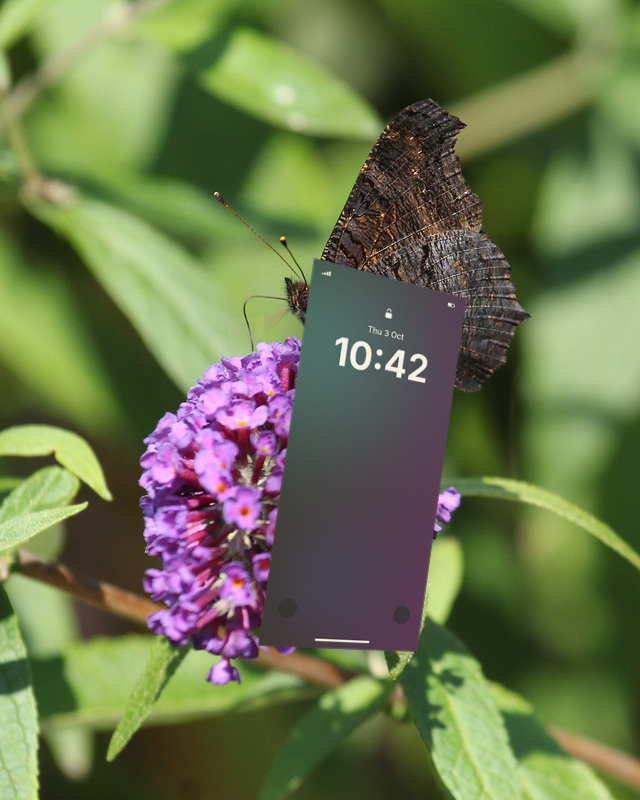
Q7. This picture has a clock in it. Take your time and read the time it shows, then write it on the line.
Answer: 10:42
